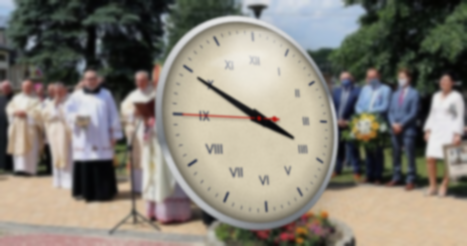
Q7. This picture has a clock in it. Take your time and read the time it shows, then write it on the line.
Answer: 3:49:45
